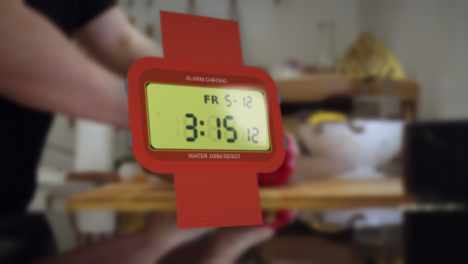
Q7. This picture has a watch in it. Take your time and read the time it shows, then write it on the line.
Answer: 3:15:12
